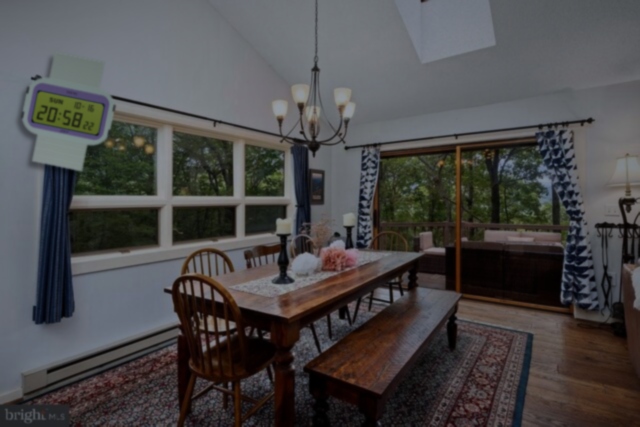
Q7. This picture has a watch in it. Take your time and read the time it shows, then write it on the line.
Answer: 20:58
